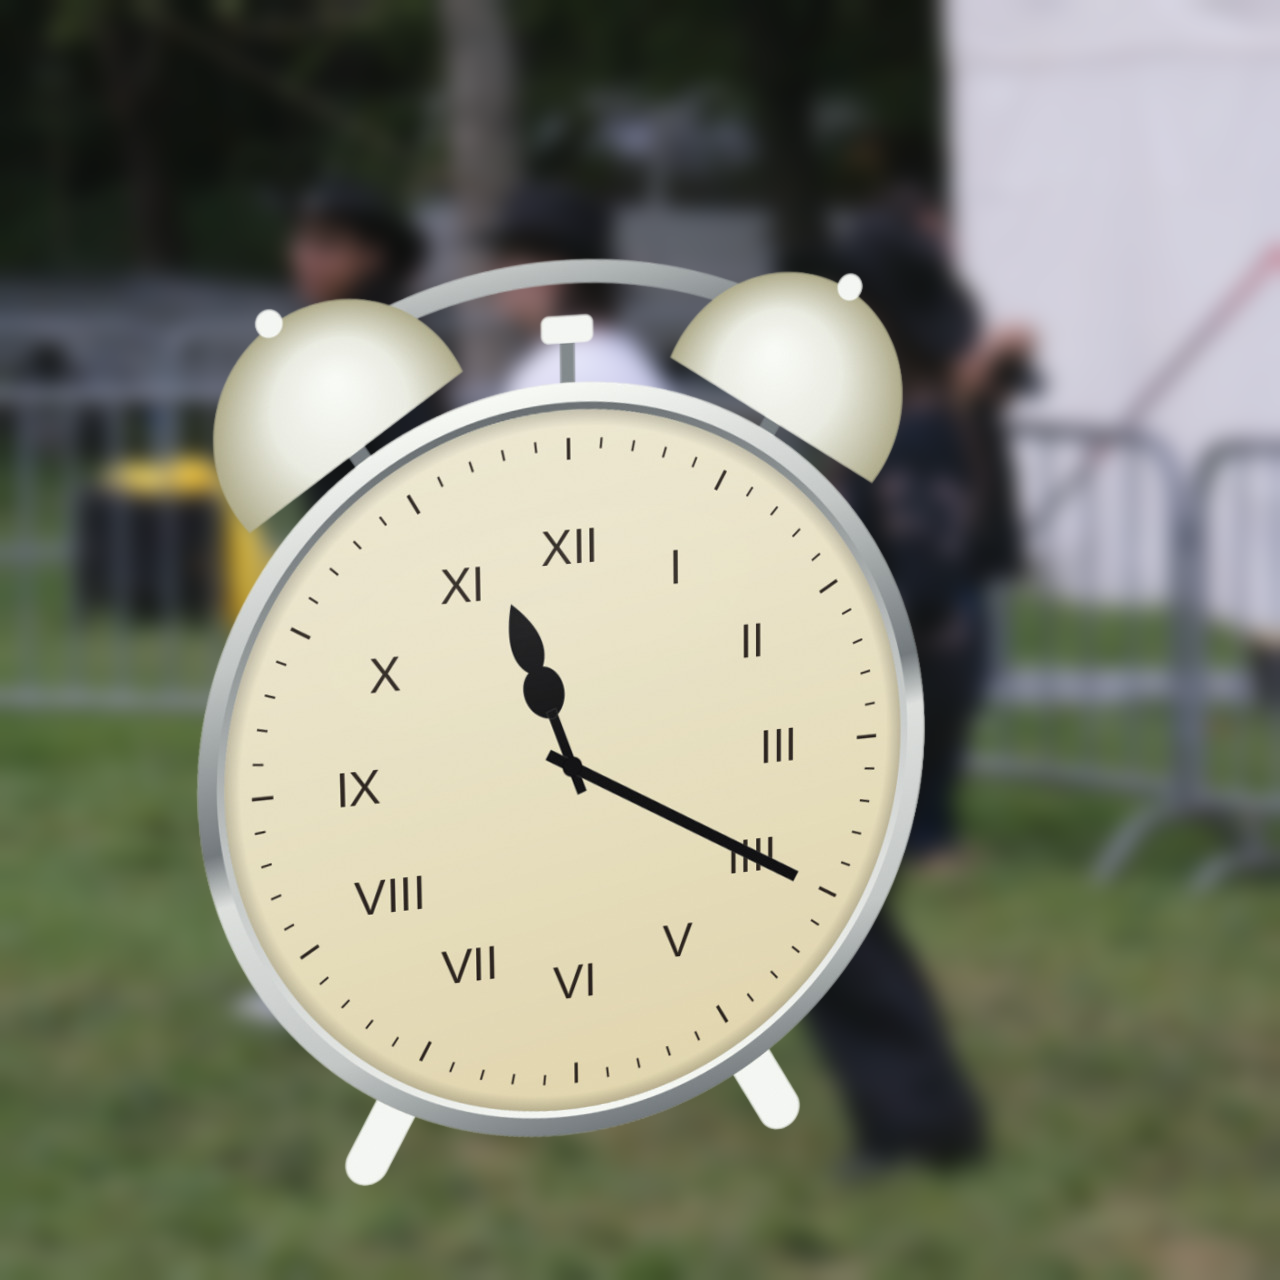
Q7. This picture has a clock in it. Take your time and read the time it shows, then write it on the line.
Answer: 11:20
